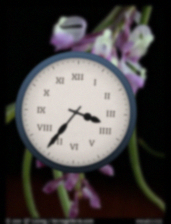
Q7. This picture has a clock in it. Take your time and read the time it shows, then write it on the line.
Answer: 3:36
